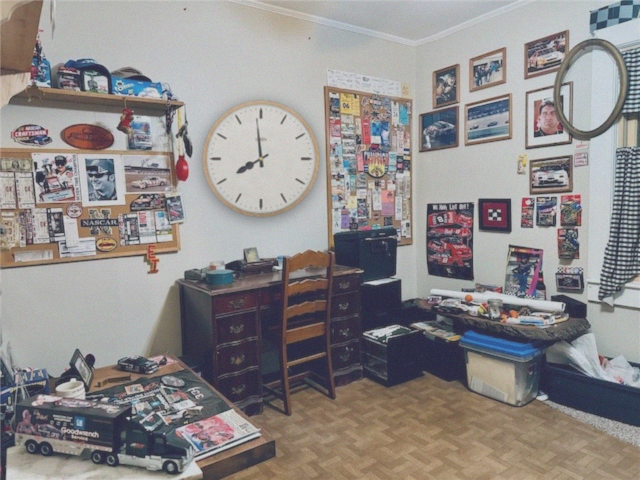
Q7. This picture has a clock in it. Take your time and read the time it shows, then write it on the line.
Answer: 7:59
